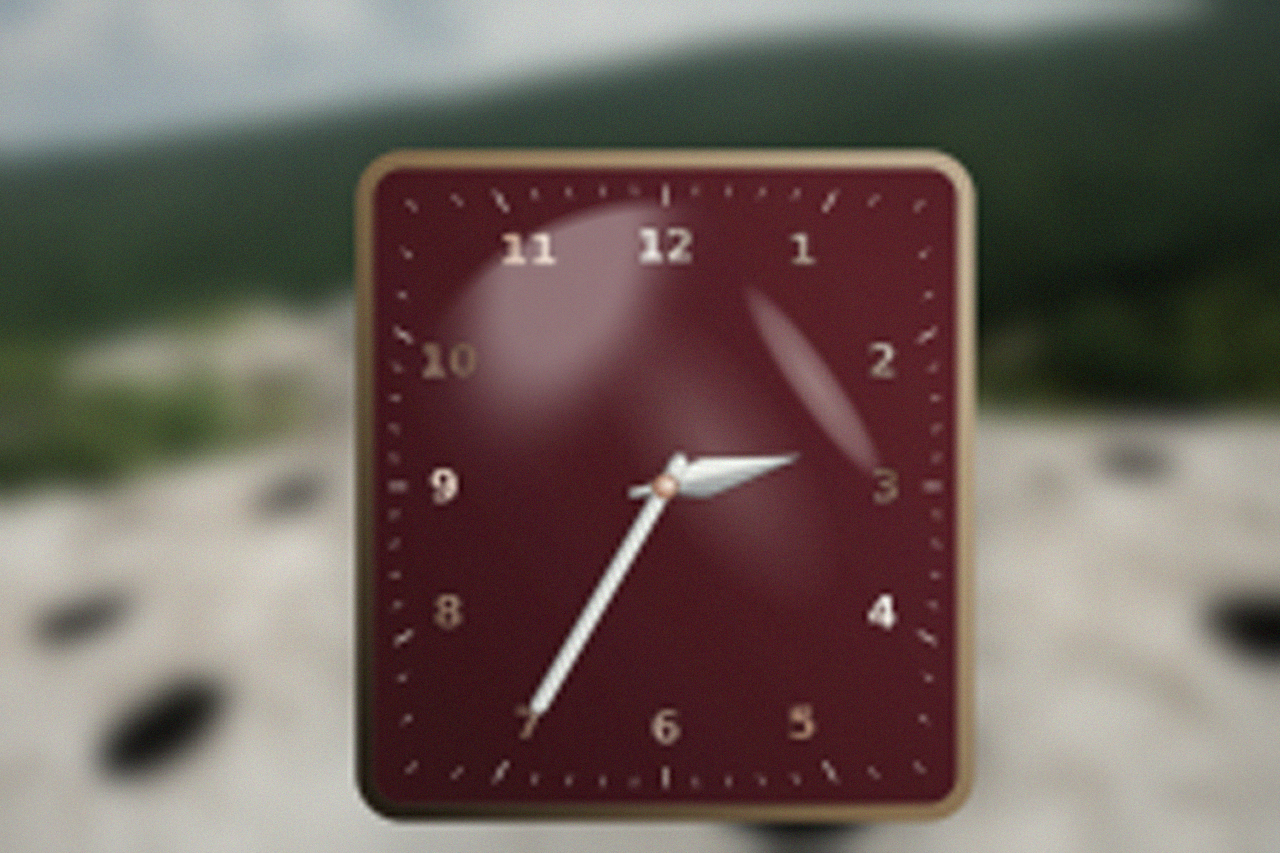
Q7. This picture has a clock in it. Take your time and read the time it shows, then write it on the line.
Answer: 2:35
